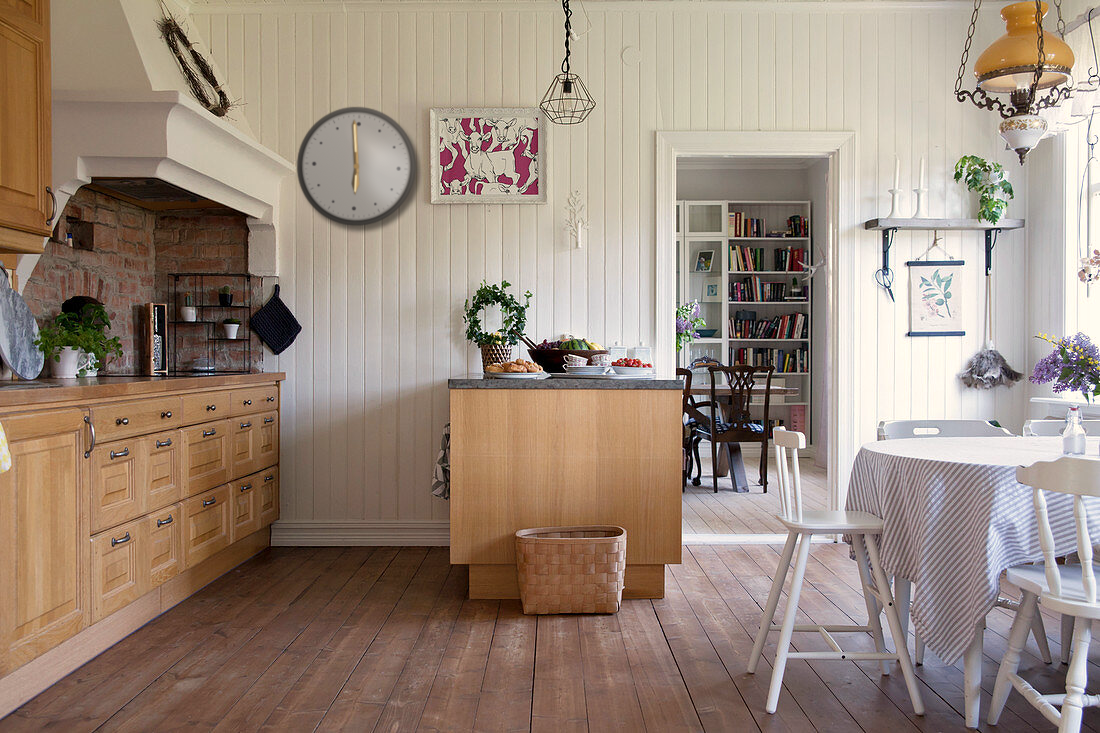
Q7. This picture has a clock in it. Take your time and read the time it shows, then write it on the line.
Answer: 5:59
